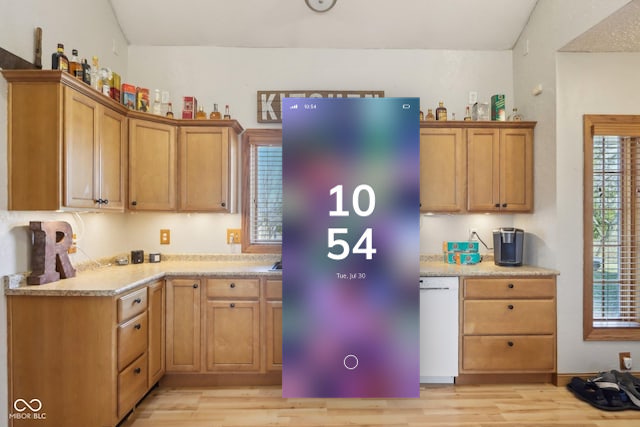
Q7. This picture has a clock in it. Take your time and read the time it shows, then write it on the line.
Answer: 10:54
